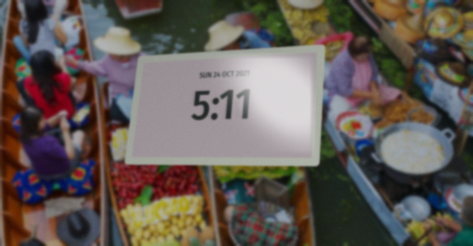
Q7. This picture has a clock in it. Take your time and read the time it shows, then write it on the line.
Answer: 5:11
